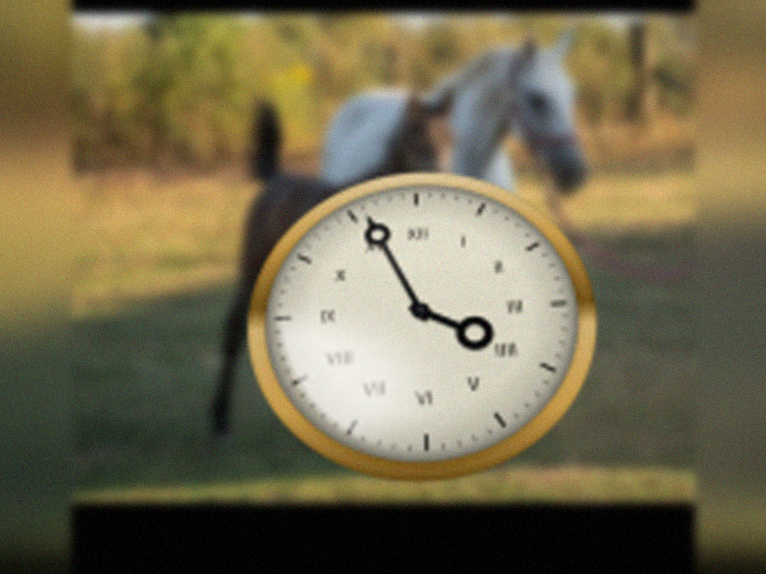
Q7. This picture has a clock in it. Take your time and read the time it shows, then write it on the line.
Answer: 3:56
